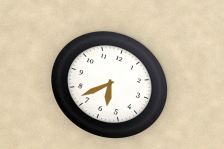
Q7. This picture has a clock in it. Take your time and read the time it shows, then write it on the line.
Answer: 5:37
